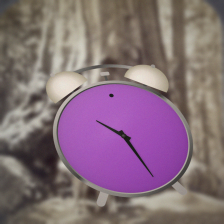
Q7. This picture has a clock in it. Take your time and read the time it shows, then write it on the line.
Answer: 10:27
